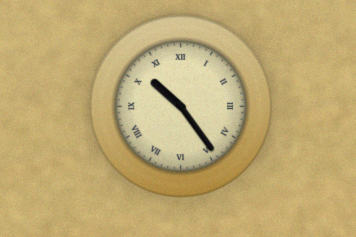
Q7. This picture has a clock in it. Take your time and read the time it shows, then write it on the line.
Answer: 10:24
